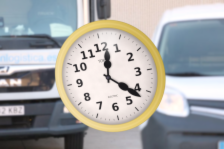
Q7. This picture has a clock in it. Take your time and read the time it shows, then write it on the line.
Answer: 12:22
